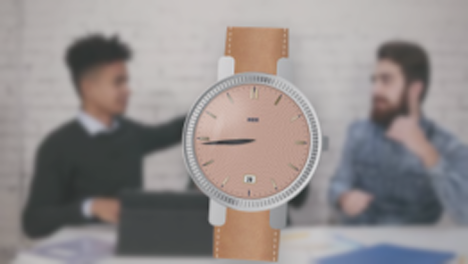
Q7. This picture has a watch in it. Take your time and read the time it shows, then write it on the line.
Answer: 8:44
